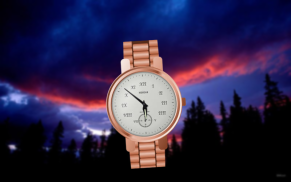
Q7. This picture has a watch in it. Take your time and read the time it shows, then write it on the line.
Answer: 5:52
